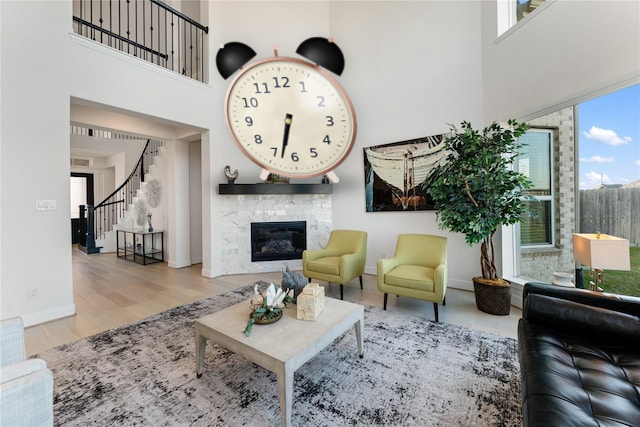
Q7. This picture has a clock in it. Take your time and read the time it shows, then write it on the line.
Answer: 6:33
